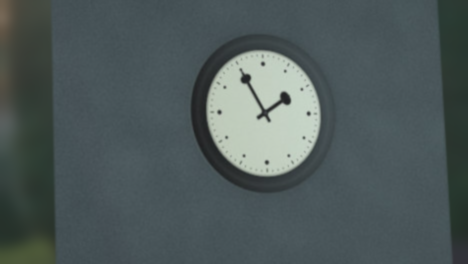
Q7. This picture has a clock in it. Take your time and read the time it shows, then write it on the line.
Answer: 1:55
